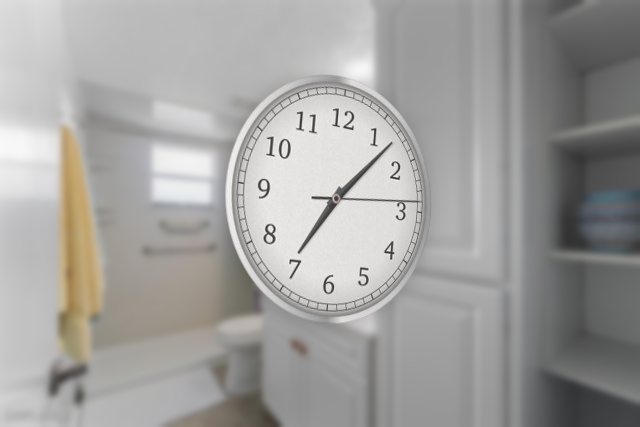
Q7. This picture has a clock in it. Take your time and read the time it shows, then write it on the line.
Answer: 7:07:14
